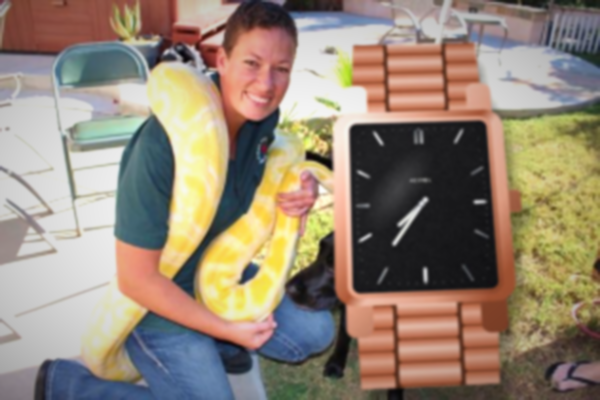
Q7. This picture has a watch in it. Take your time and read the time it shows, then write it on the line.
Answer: 7:36
